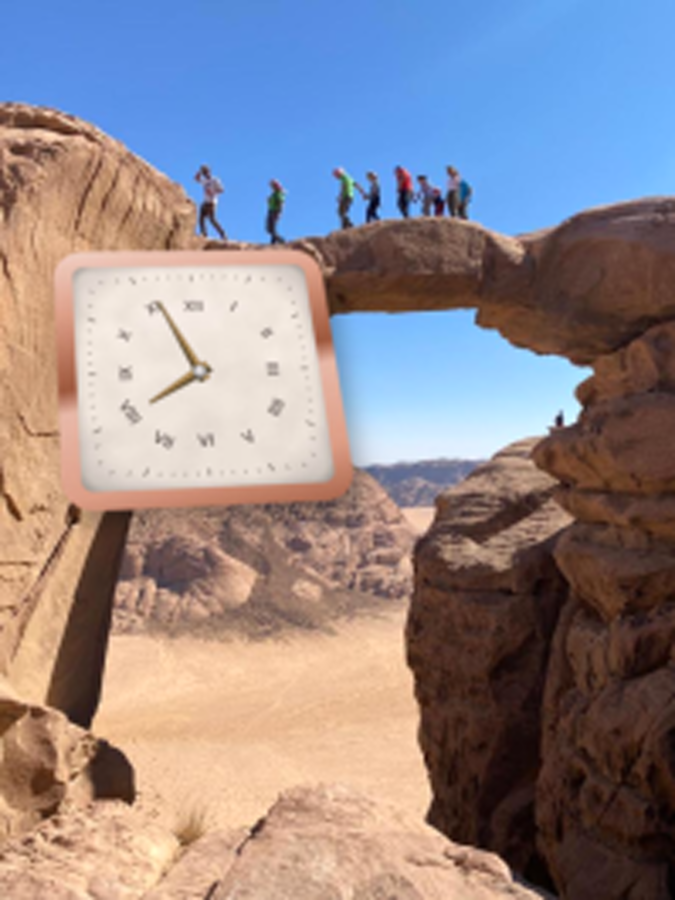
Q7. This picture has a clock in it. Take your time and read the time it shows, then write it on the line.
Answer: 7:56
